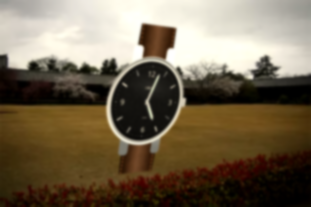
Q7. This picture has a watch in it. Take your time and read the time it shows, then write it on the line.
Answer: 5:03
